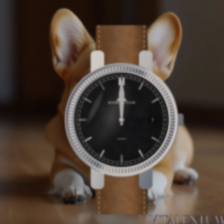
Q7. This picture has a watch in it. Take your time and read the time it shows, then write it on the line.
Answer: 12:00
